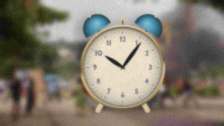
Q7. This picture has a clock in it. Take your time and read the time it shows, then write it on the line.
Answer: 10:06
